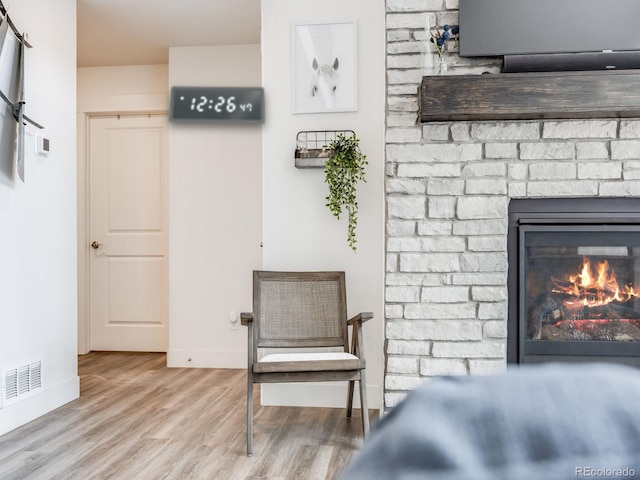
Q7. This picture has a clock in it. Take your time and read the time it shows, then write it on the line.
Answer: 12:26
